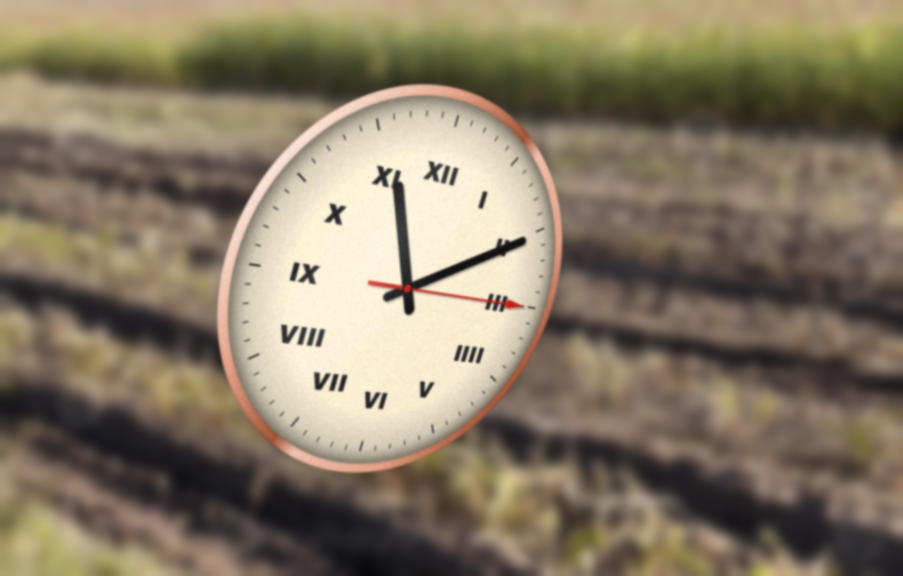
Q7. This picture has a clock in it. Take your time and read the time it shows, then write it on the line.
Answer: 11:10:15
